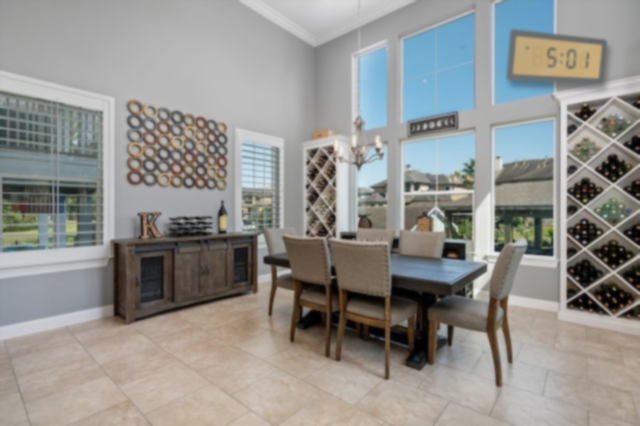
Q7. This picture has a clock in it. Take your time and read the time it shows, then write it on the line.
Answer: 5:01
